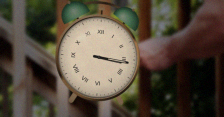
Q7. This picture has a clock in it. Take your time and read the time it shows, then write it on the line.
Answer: 3:16
